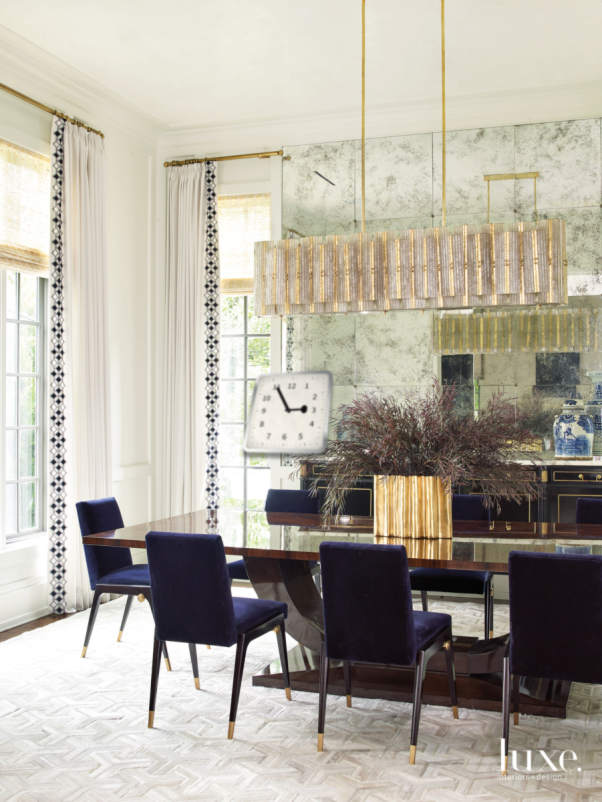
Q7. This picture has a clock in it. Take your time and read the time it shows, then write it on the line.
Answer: 2:55
